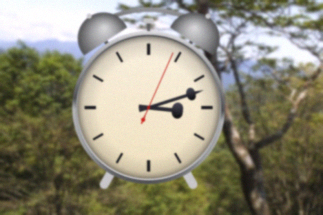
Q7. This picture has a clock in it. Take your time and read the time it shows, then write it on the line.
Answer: 3:12:04
